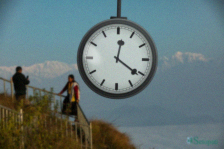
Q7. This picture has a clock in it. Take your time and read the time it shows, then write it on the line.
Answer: 12:21
